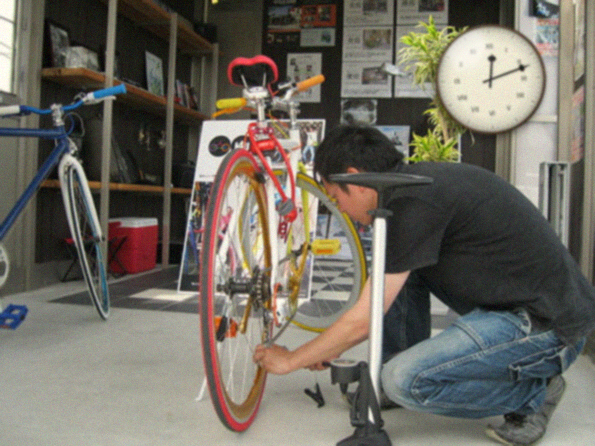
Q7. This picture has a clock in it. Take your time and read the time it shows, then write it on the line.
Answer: 12:12
